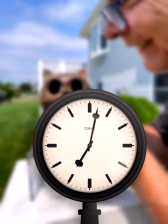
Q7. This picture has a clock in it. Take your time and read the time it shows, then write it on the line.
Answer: 7:02
